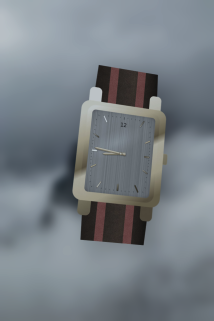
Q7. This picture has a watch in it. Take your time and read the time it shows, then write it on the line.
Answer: 8:46
